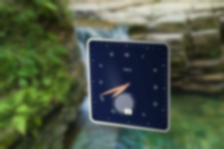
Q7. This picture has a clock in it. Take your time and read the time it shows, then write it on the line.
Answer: 7:41
